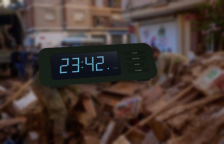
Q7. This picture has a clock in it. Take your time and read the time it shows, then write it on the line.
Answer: 23:42
